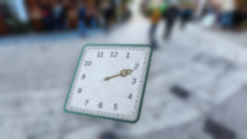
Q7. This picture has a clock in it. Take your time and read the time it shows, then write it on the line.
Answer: 2:11
